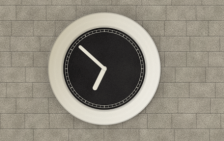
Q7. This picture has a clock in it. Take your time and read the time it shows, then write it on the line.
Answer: 6:52
